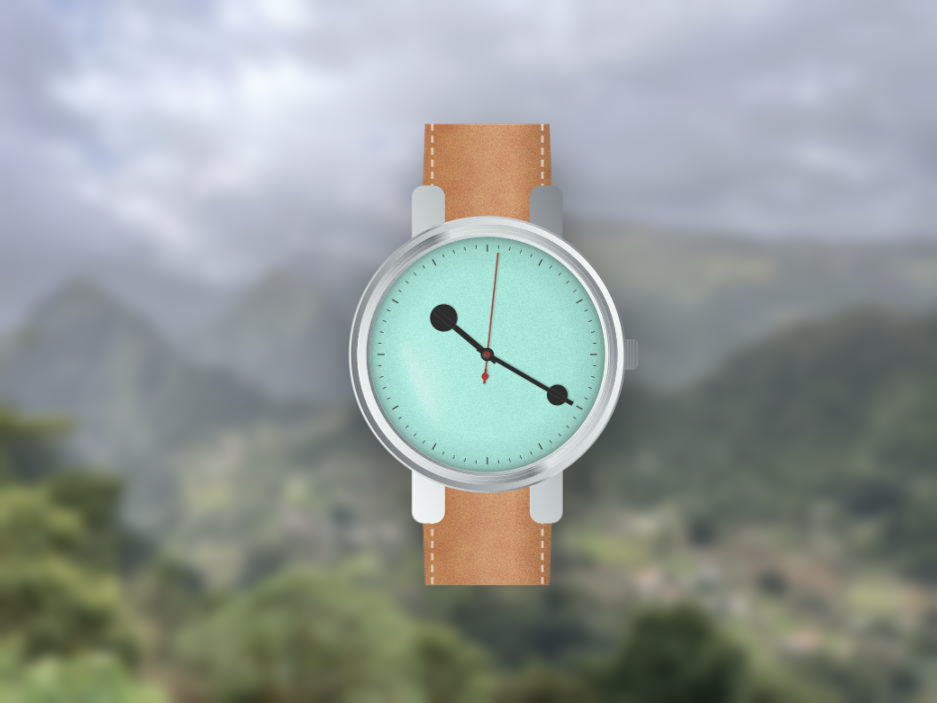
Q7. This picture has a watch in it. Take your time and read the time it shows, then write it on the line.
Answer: 10:20:01
